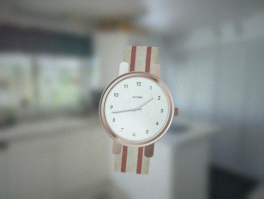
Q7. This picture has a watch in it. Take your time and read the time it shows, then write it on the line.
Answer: 1:43
